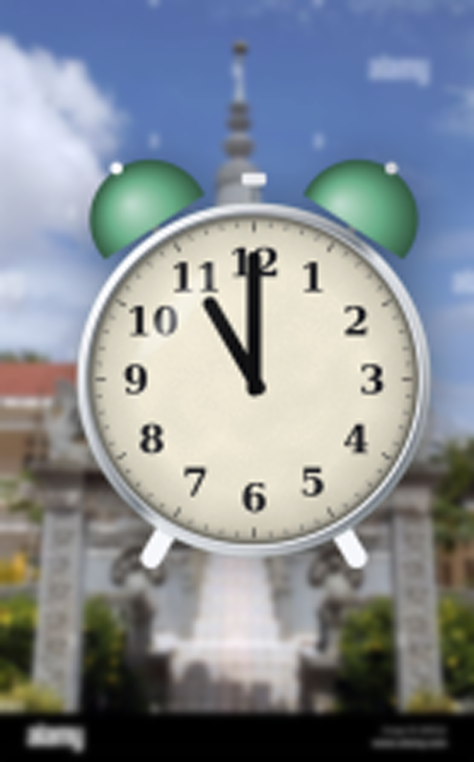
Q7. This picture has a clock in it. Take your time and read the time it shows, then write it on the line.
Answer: 11:00
